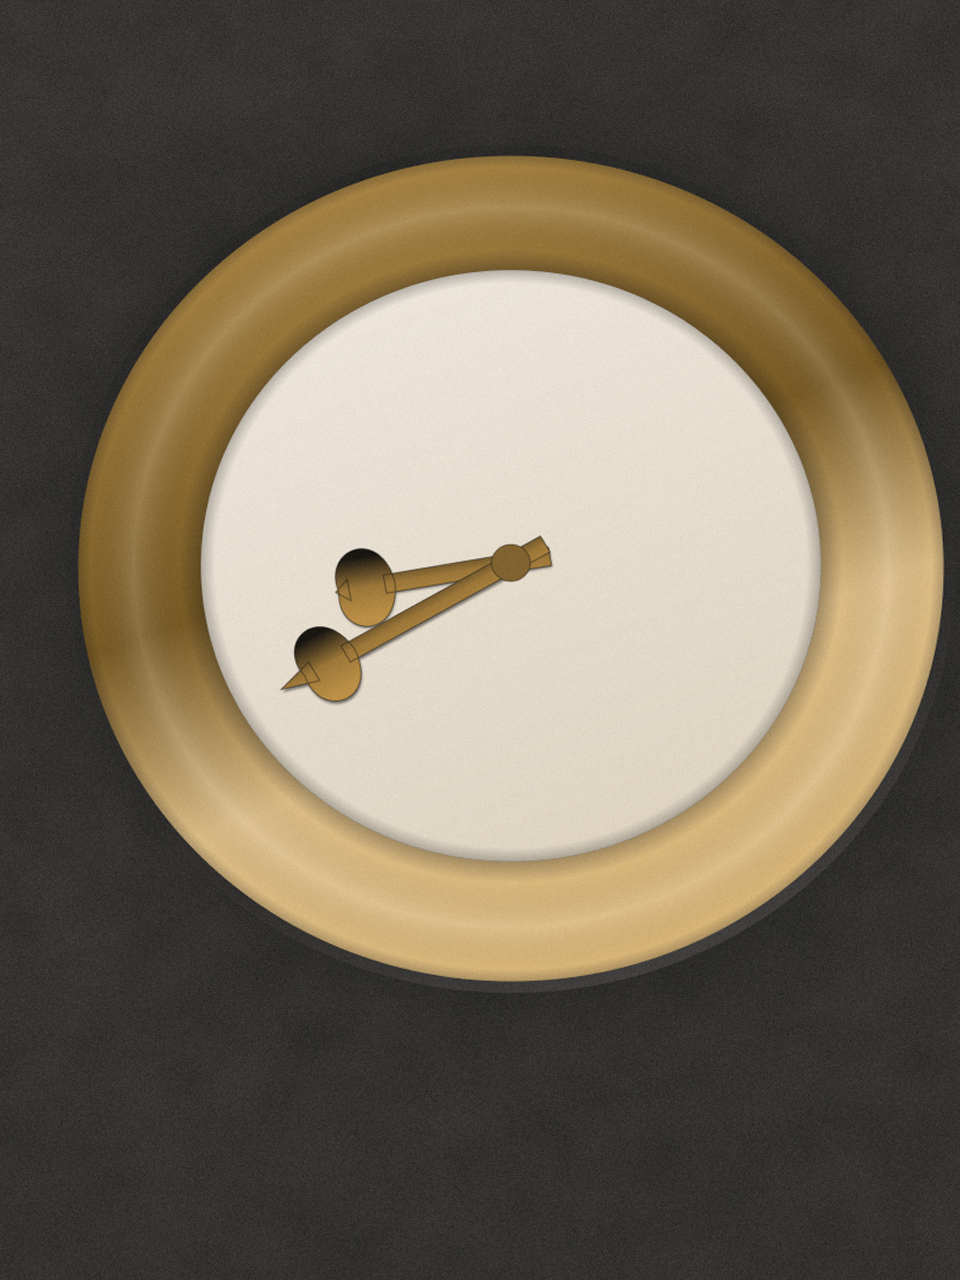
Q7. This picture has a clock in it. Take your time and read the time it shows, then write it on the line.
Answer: 8:40
